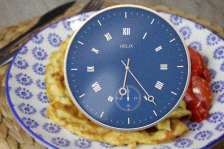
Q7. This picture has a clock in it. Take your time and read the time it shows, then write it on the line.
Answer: 6:24
